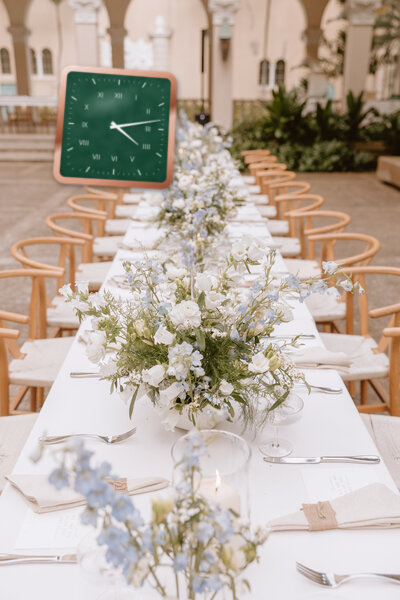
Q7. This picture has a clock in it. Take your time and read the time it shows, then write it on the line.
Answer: 4:13
